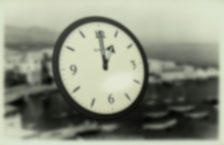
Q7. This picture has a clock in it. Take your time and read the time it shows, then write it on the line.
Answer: 1:00
